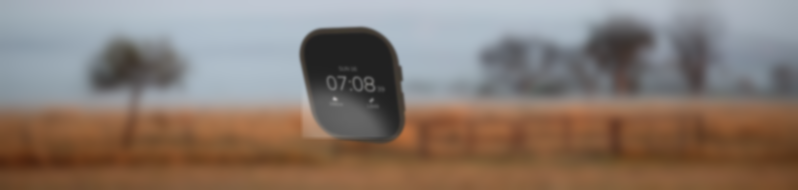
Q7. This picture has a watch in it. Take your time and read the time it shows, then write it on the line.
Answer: 7:08
